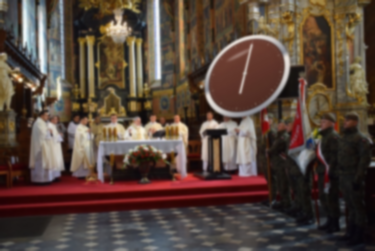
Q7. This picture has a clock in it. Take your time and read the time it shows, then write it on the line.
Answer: 6:00
